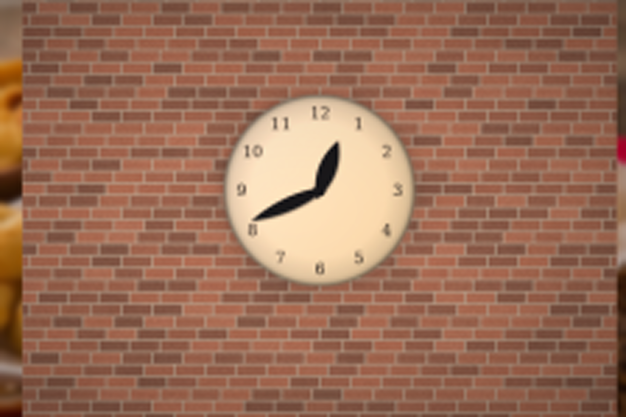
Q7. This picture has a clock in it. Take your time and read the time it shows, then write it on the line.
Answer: 12:41
